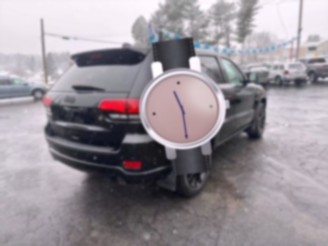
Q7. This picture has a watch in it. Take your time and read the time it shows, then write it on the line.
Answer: 11:30
